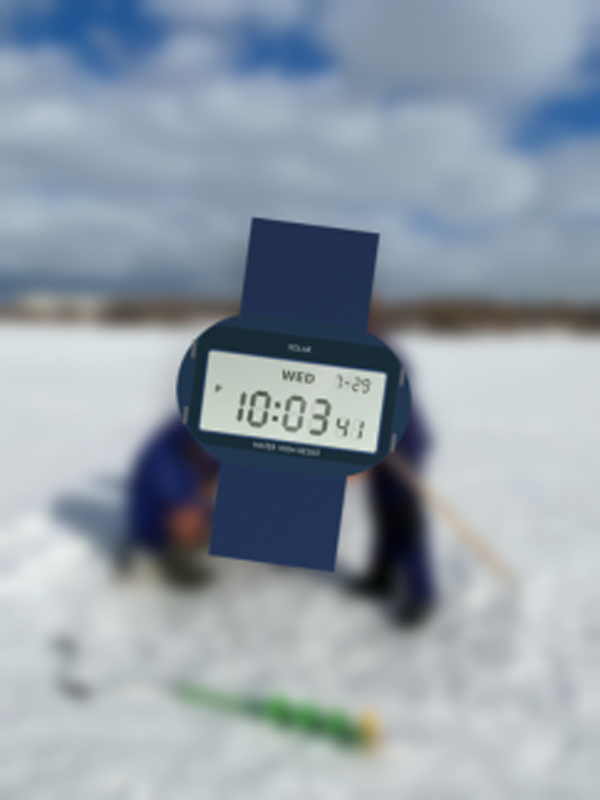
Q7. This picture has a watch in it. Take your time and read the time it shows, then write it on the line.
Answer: 10:03:41
